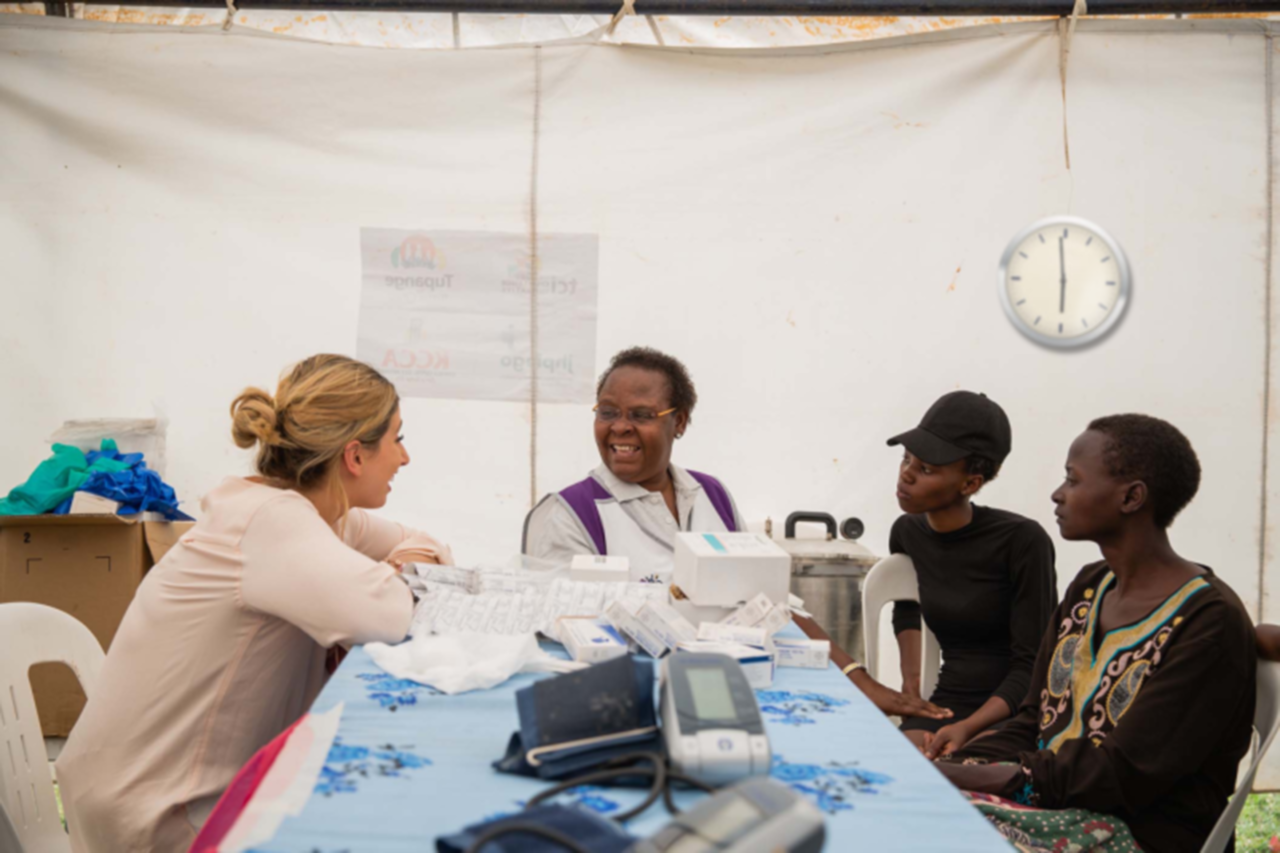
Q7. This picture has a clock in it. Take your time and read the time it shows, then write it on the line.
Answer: 5:59
